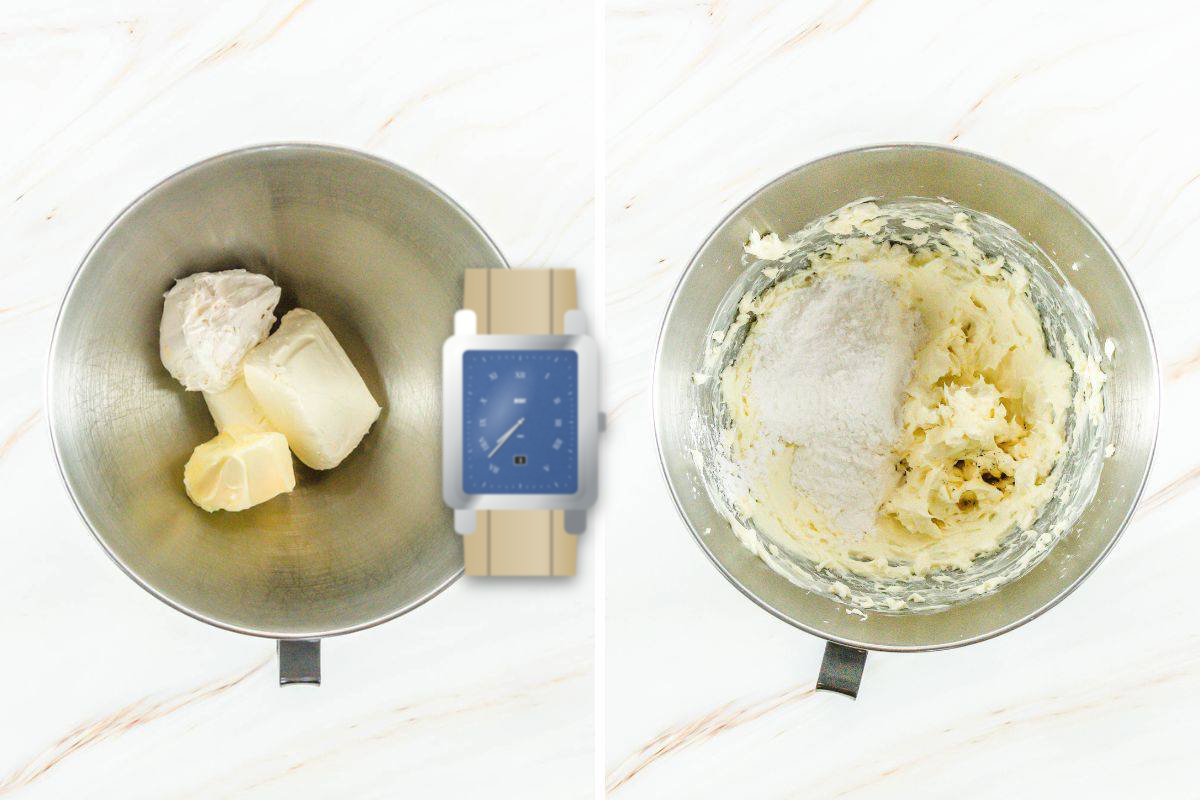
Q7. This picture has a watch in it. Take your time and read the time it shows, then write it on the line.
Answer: 7:37
